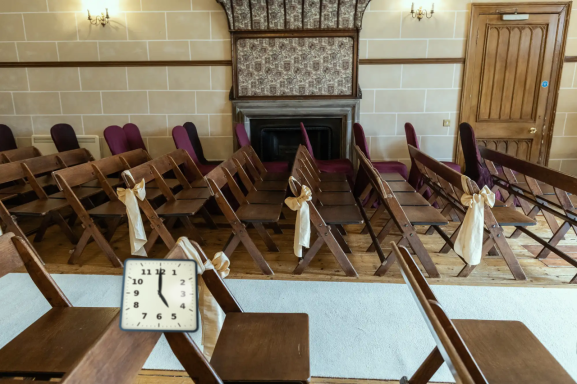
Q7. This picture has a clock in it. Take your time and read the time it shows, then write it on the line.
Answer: 5:00
